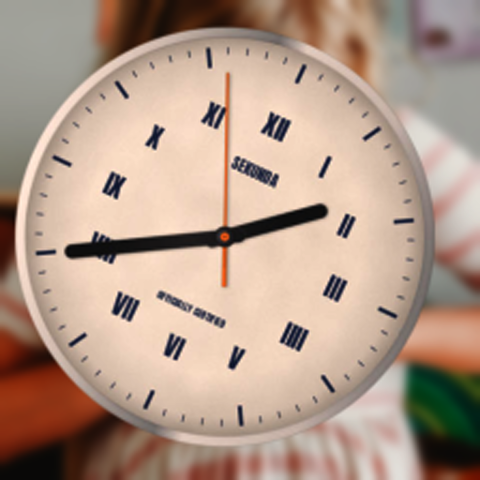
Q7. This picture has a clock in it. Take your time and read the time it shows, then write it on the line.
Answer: 1:39:56
